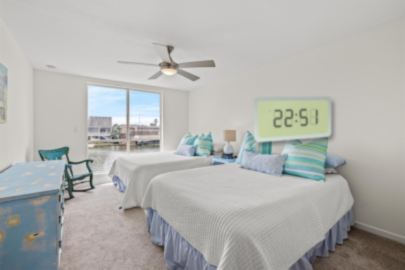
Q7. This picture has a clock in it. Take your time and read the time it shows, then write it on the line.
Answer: 22:51
